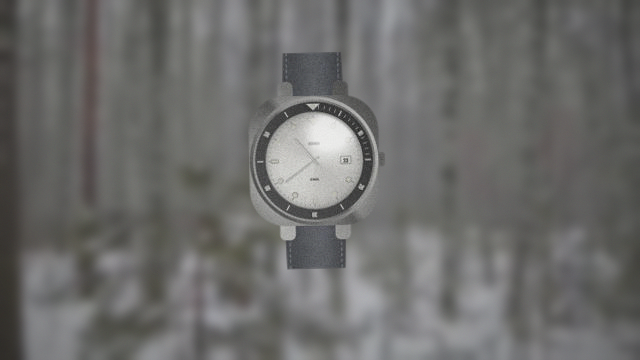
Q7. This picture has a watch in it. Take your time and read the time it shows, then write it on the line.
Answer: 10:39
